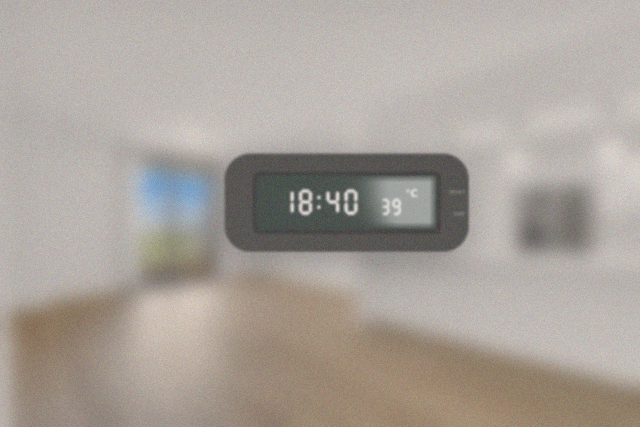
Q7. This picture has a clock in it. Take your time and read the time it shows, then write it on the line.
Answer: 18:40
